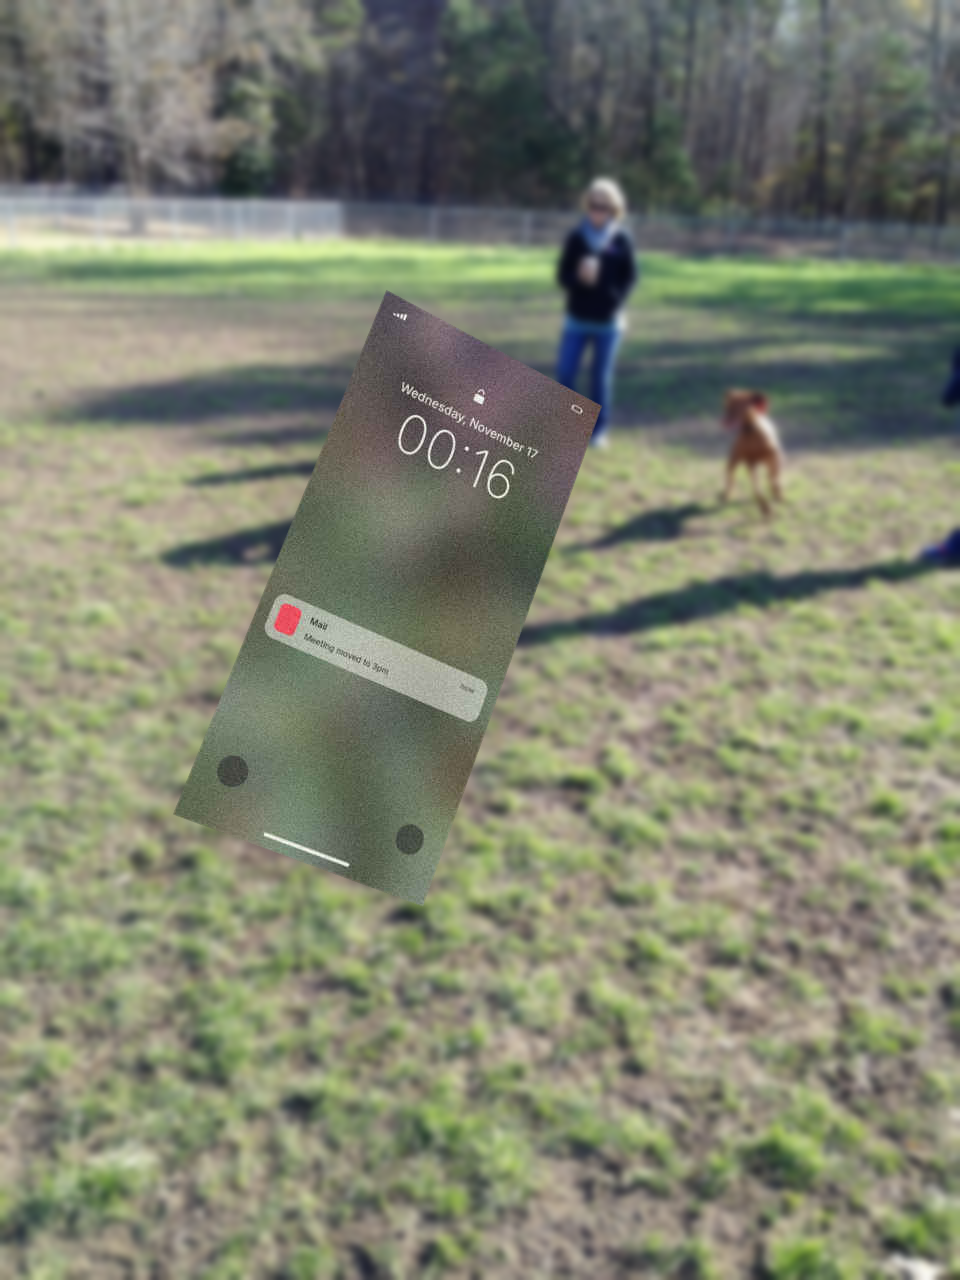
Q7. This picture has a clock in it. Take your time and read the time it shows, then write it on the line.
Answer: 0:16
